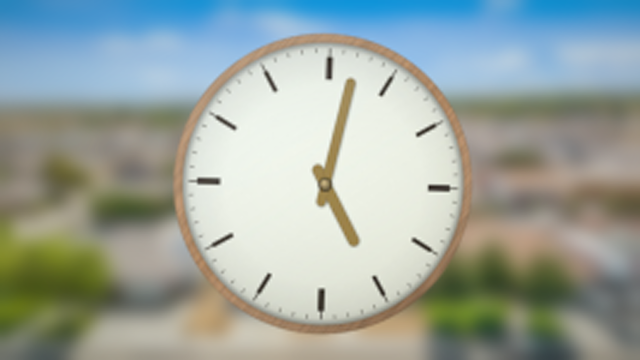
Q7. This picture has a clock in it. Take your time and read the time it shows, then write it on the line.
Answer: 5:02
